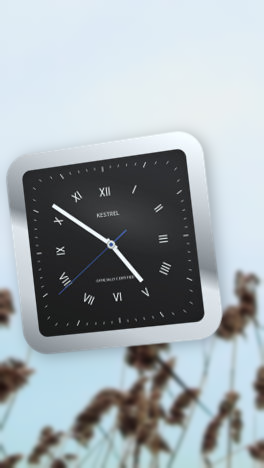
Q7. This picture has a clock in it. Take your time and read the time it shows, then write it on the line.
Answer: 4:51:39
